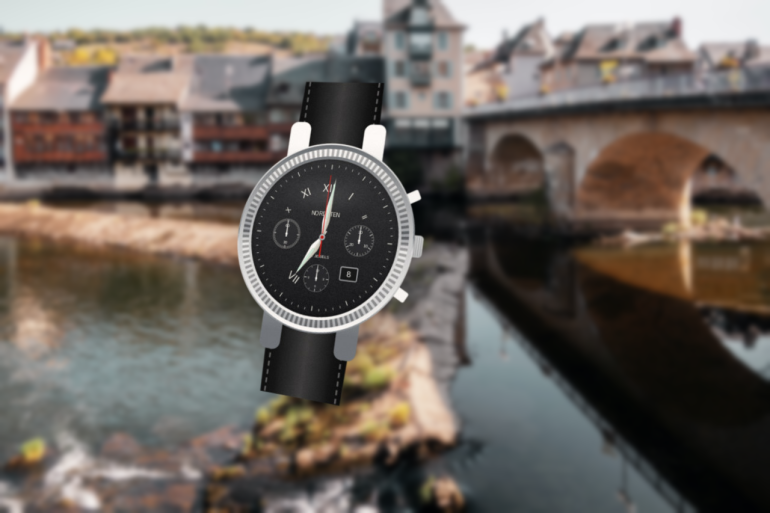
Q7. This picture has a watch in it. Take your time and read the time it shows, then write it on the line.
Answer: 7:01
